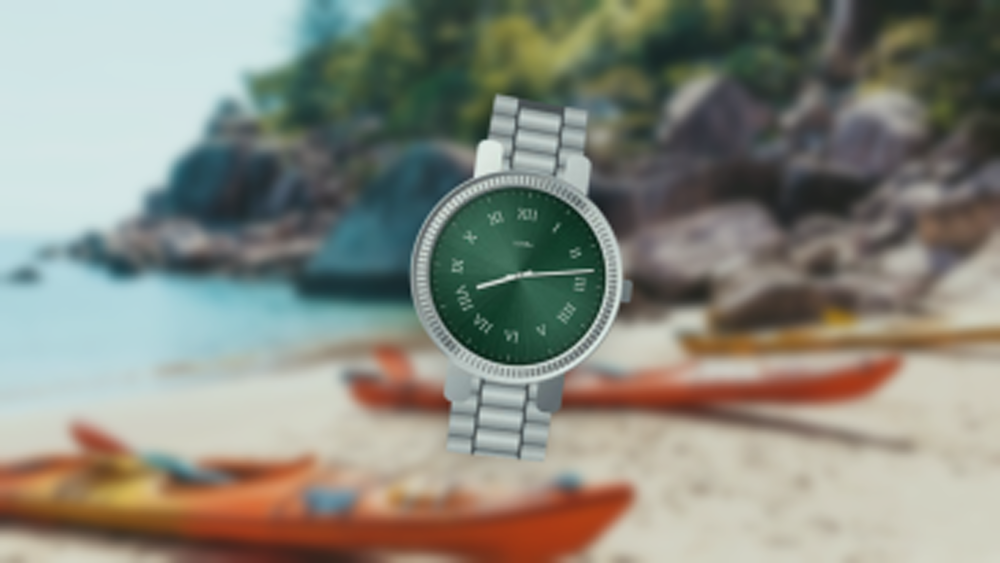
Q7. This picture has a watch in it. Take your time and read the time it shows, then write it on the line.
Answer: 8:13
